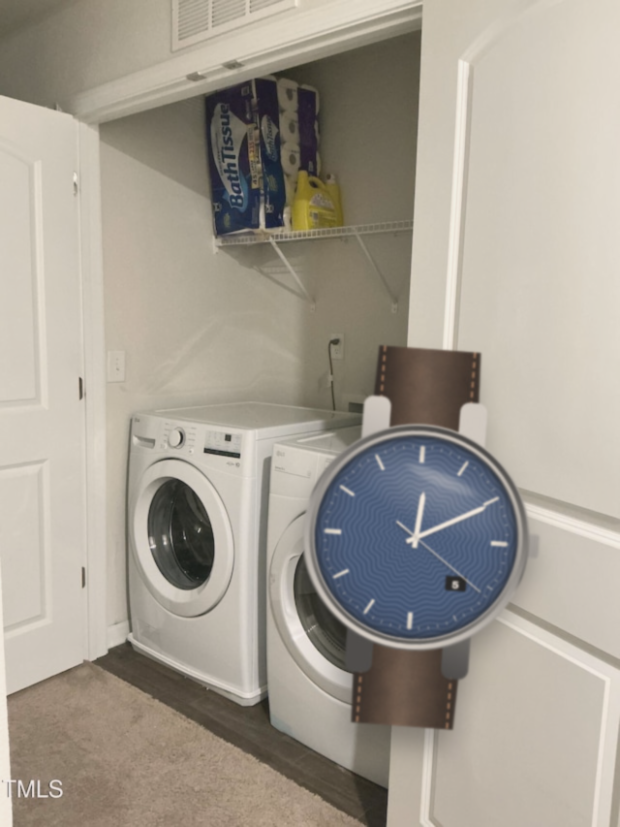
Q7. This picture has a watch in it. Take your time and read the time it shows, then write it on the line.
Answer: 12:10:21
